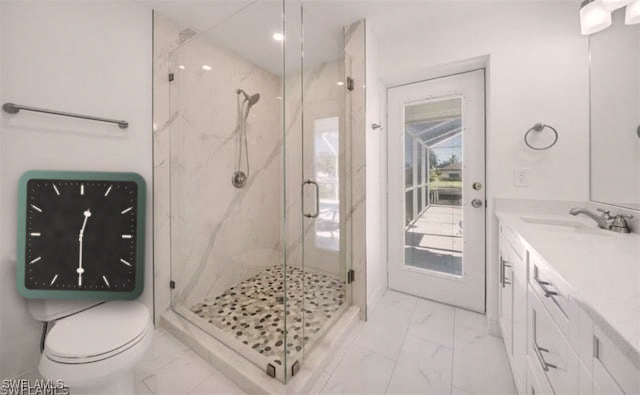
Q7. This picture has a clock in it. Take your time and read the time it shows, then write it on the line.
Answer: 12:30
